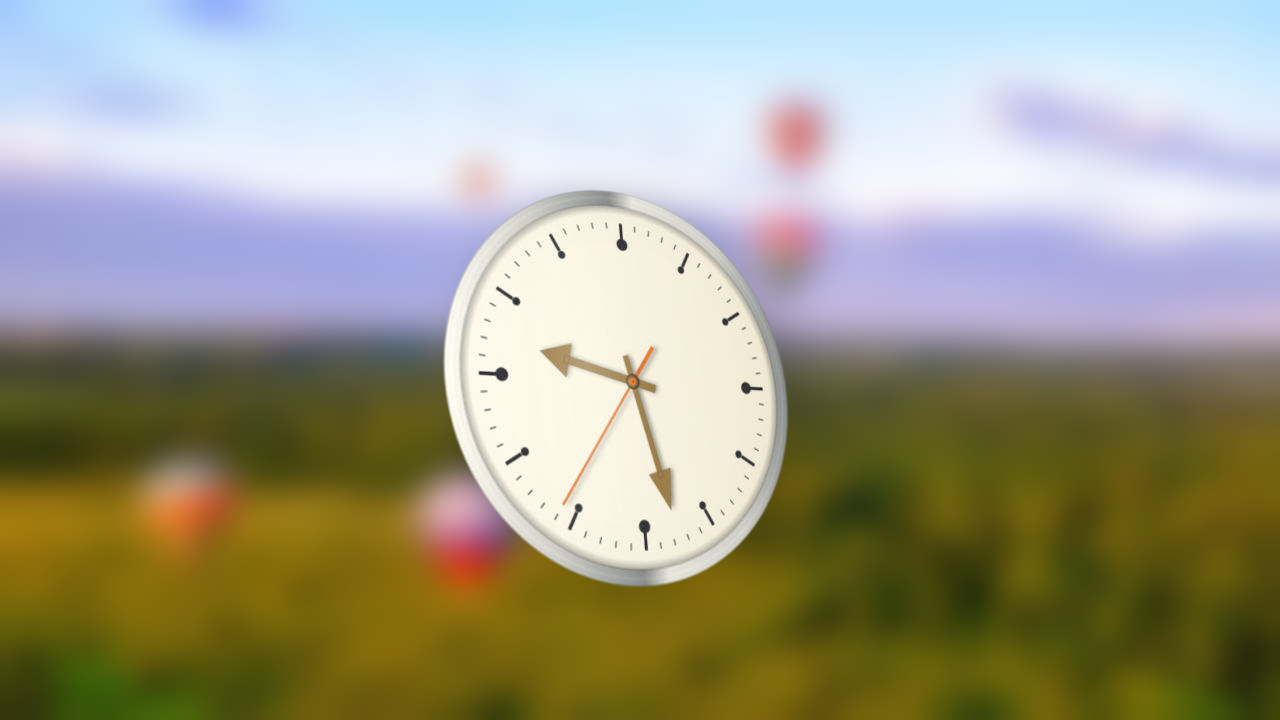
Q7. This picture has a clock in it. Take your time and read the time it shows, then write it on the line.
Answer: 9:27:36
